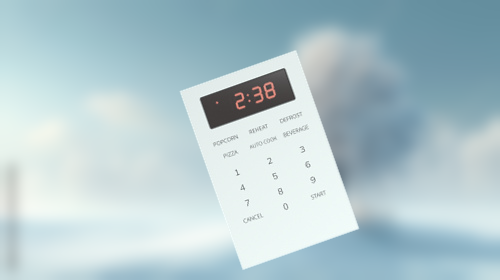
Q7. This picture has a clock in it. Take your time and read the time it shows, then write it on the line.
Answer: 2:38
